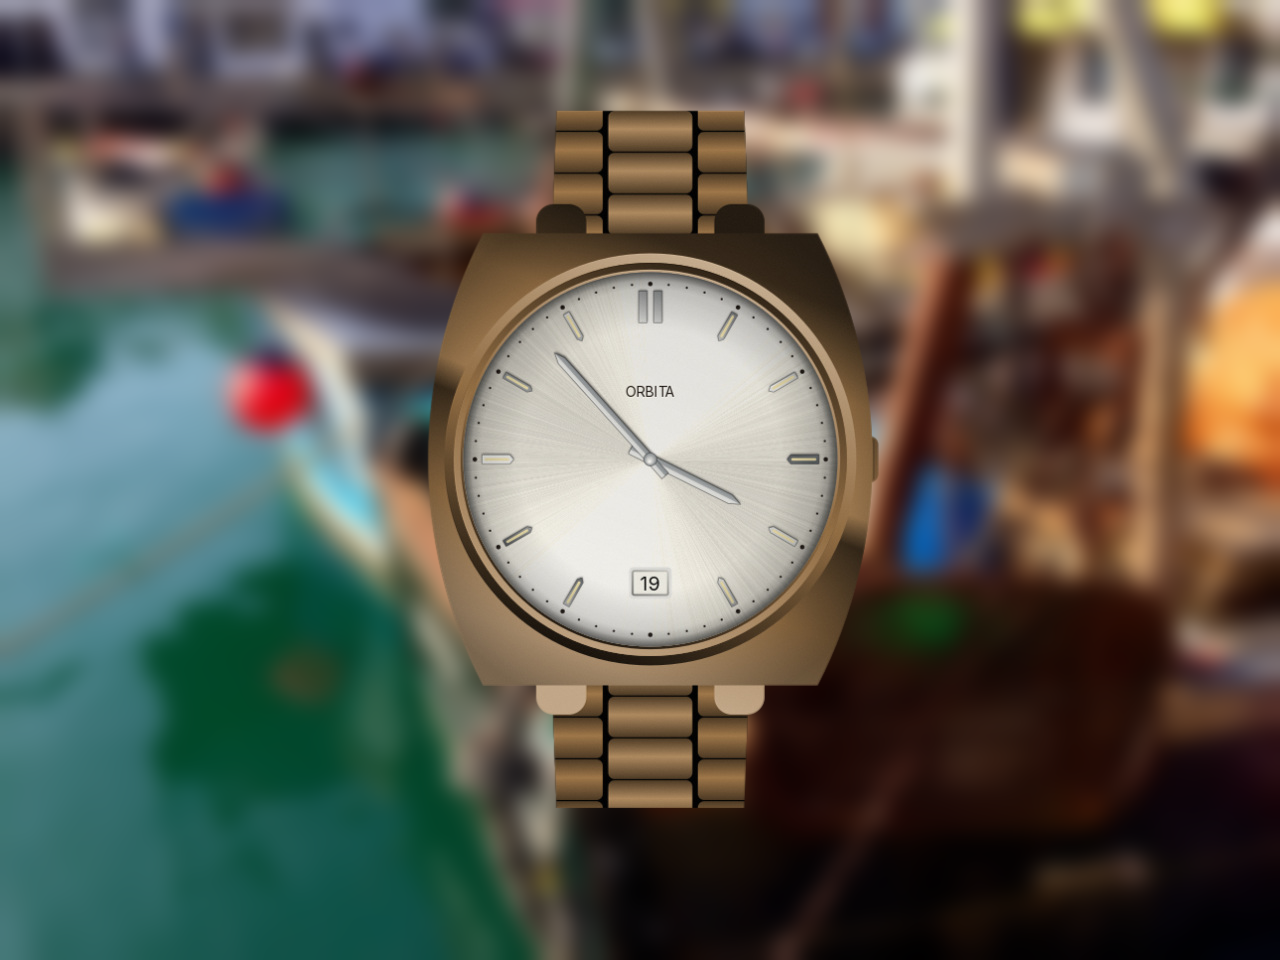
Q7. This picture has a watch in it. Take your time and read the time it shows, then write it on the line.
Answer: 3:53
